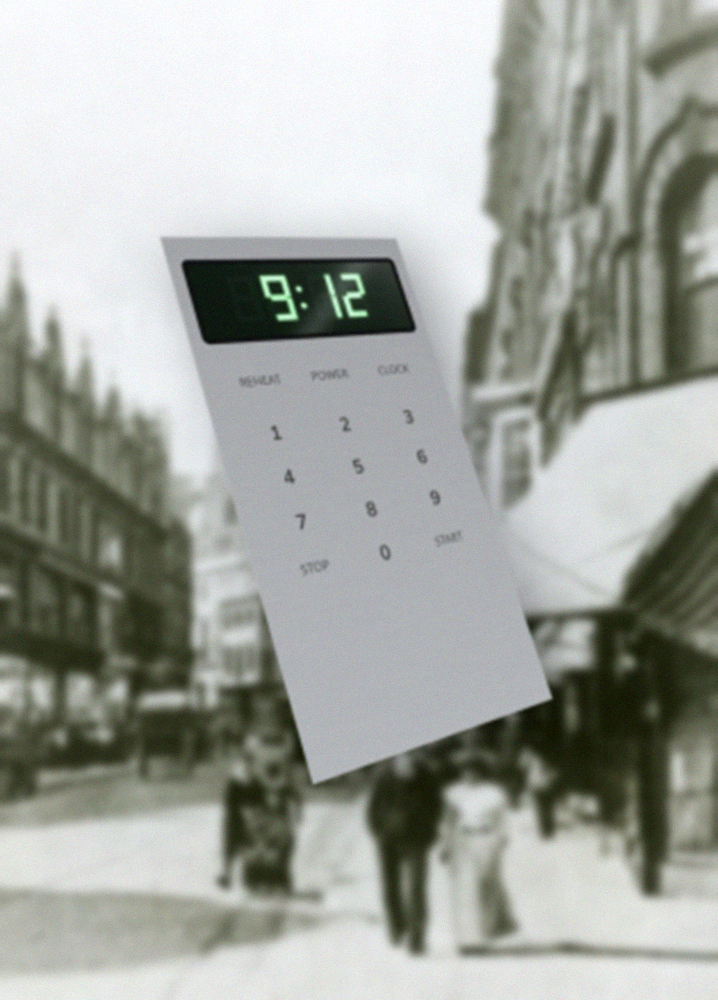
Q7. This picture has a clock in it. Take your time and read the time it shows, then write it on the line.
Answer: 9:12
